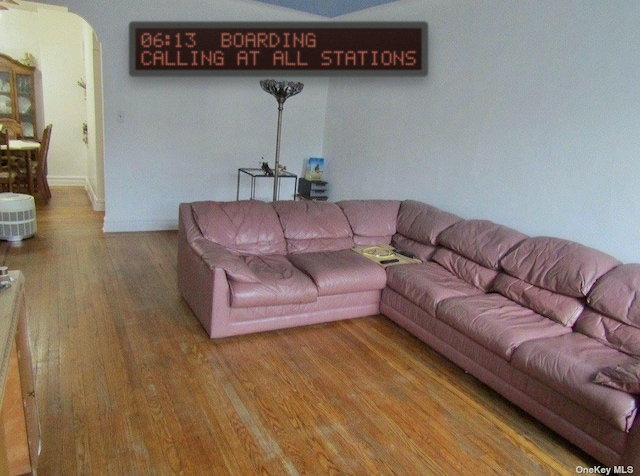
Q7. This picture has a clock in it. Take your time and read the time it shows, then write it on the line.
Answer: 6:13
